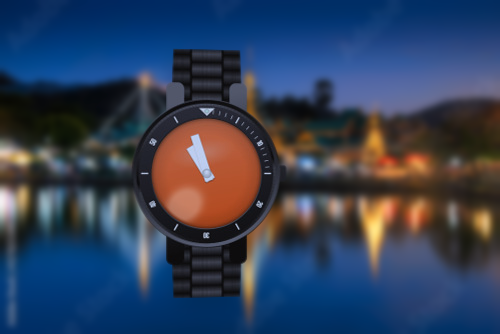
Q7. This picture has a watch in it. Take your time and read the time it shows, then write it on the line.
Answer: 10:57
